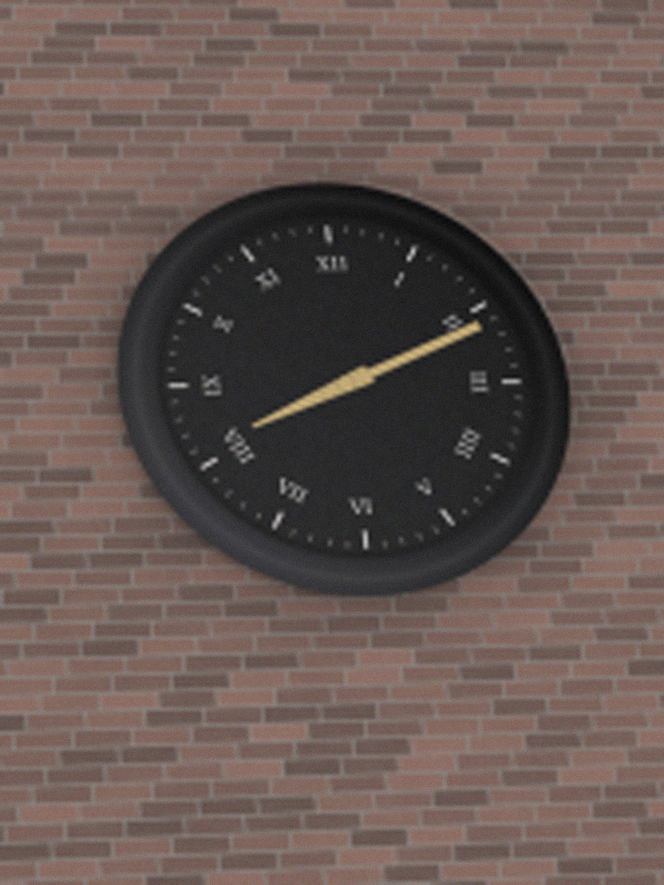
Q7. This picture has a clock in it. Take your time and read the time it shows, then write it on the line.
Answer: 8:11
